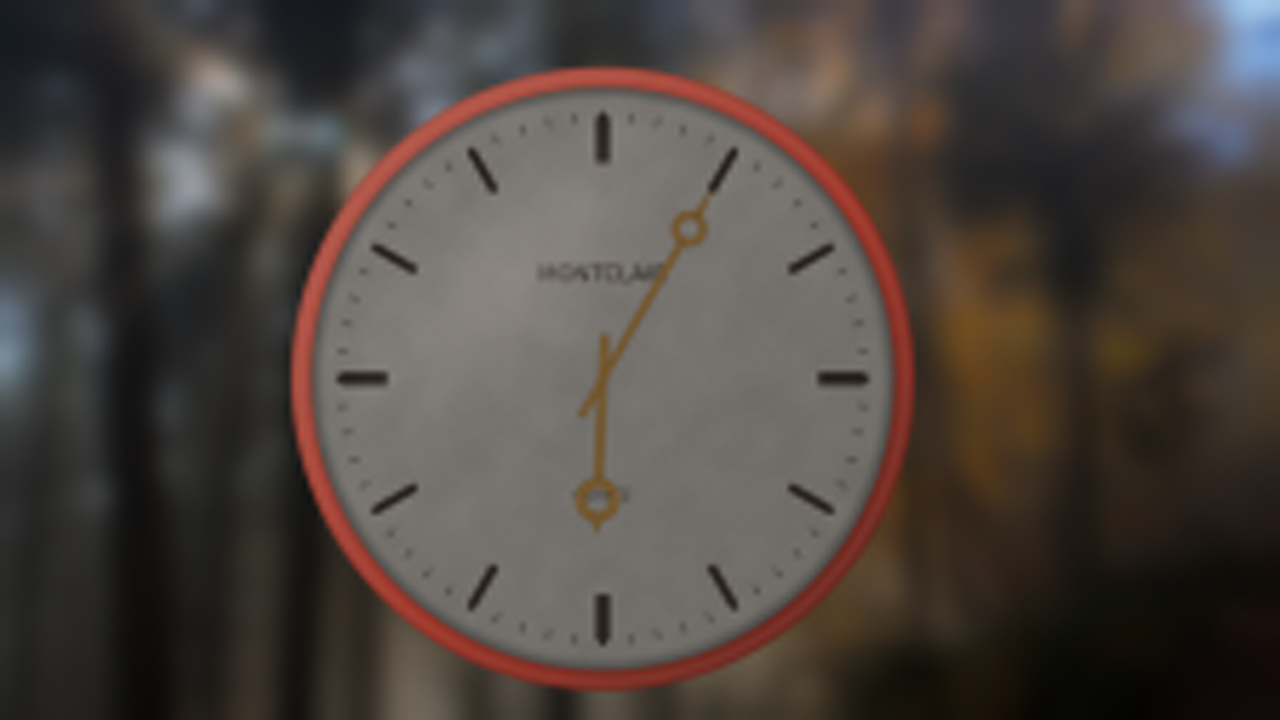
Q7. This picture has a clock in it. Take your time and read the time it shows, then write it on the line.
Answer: 6:05
